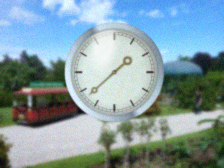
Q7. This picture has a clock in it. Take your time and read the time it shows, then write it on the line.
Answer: 1:38
